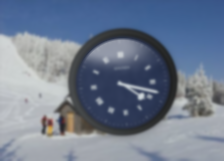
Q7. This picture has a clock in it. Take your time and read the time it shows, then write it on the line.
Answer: 4:18
